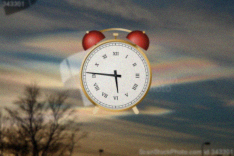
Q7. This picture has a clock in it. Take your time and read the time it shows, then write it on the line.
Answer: 5:46
